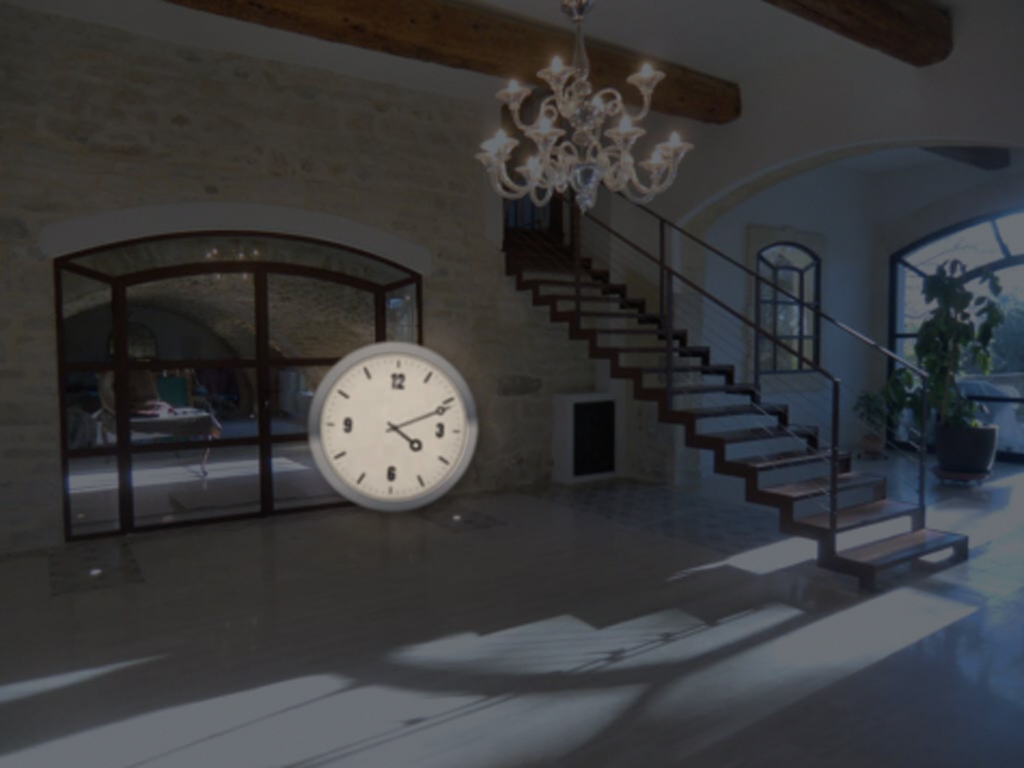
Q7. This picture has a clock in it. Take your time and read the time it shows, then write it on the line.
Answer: 4:11
